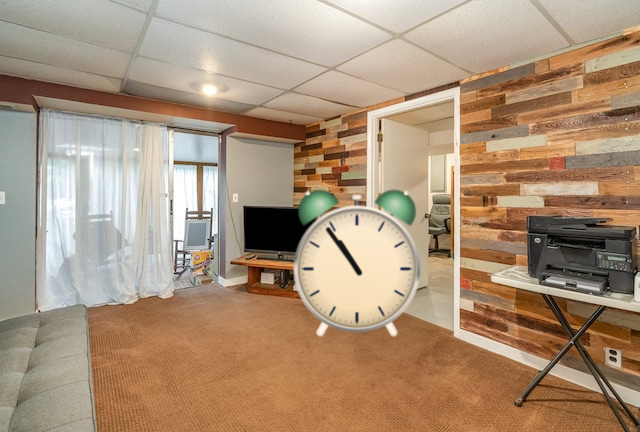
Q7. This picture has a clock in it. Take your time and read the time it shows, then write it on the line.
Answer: 10:54
